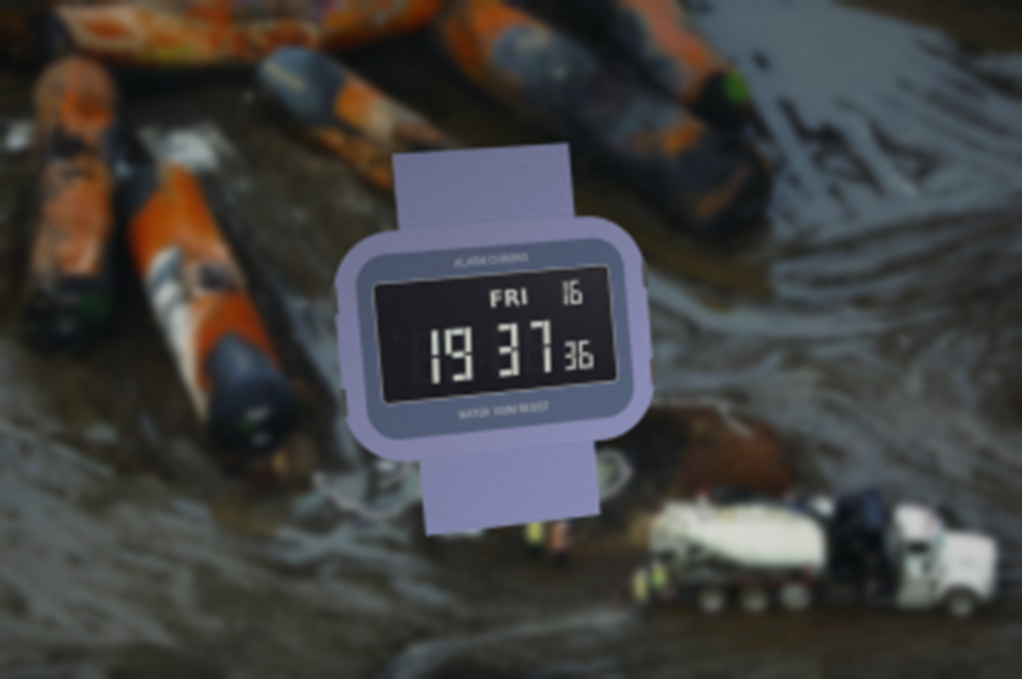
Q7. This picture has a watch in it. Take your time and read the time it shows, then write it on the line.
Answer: 19:37:36
